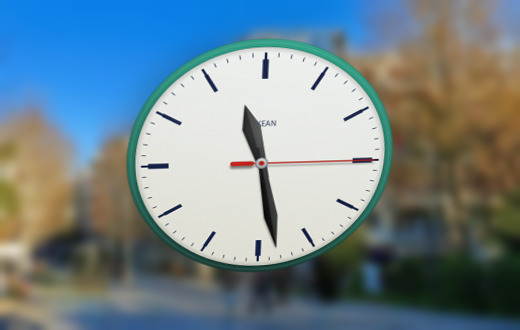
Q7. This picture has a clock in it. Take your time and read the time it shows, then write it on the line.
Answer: 11:28:15
